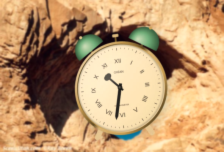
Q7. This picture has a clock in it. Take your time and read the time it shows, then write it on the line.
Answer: 10:32
